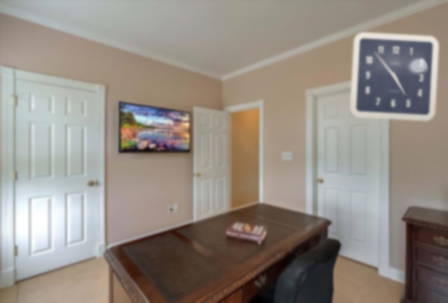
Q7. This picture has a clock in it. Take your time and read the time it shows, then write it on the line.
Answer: 4:53
